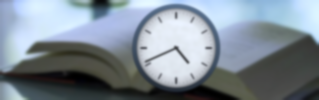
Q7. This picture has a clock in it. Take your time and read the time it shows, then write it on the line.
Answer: 4:41
